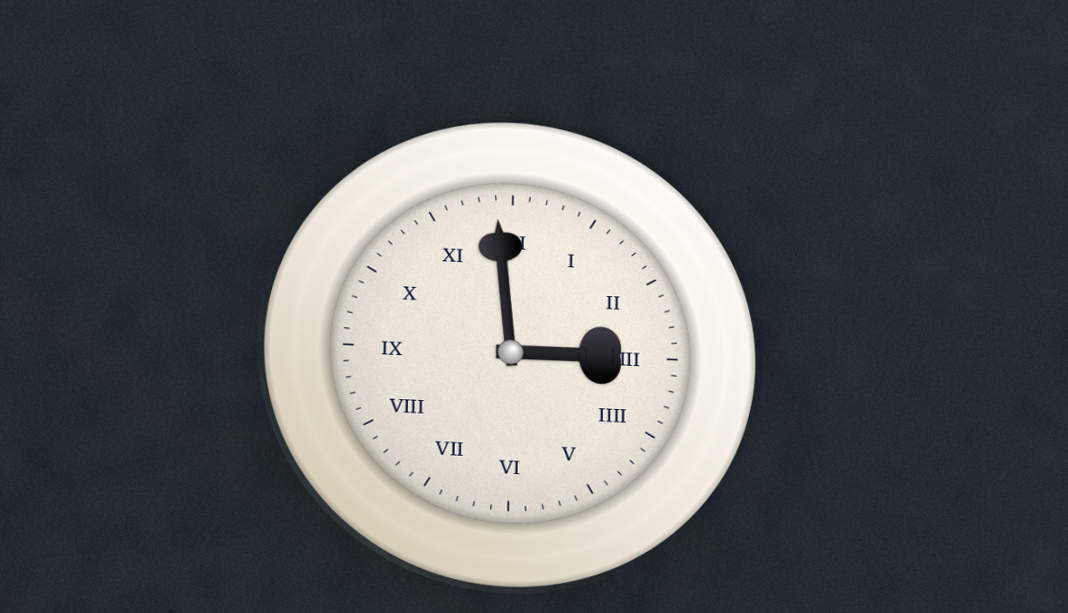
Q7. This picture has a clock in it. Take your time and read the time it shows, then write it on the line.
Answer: 2:59
